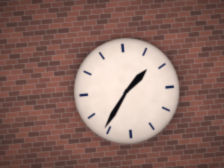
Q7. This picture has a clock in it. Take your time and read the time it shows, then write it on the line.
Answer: 1:36
